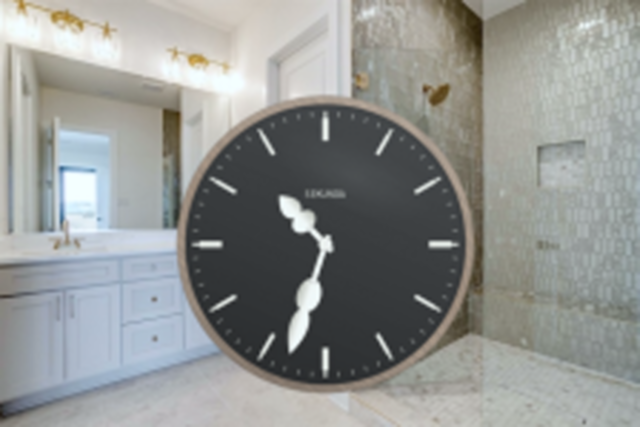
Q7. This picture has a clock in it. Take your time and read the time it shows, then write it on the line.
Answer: 10:33
